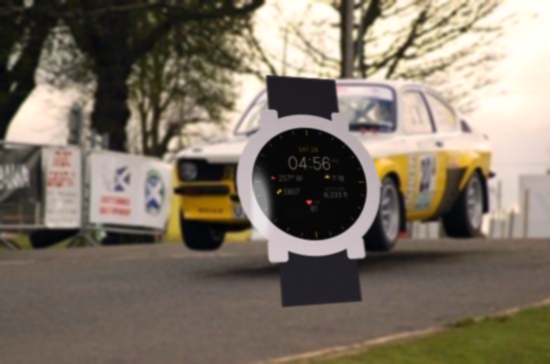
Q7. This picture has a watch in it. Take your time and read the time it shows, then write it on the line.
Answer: 4:56
